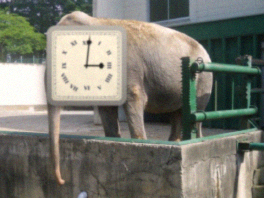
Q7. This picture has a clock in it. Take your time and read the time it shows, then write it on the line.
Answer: 3:01
